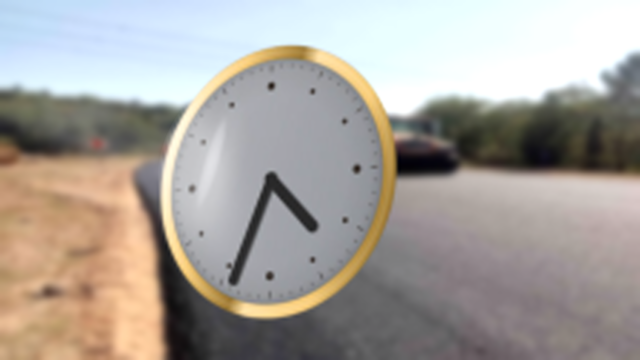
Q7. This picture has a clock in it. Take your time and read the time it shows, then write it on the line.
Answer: 4:34
